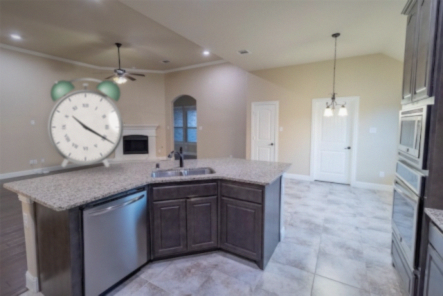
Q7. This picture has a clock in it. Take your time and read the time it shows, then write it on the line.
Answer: 10:20
